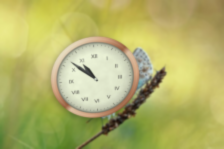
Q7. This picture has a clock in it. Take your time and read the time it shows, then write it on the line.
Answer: 10:52
